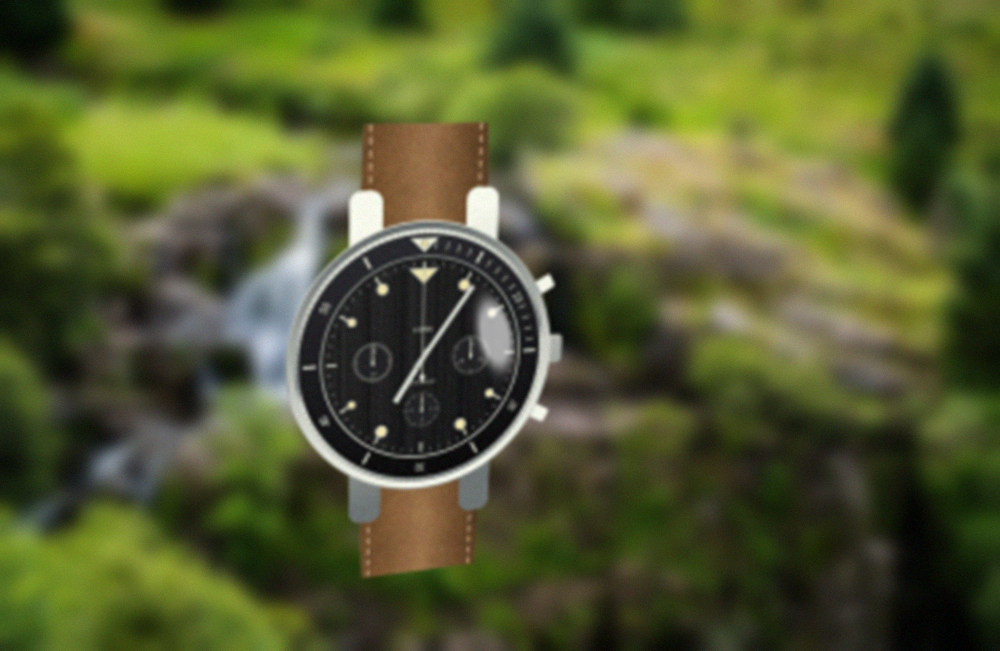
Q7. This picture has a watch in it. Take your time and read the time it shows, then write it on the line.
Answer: 7:06
